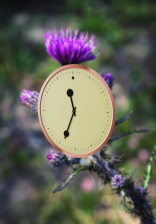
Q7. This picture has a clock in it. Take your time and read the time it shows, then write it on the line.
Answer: 11:34
